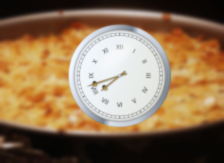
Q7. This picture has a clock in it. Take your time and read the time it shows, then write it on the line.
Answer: 7:42
